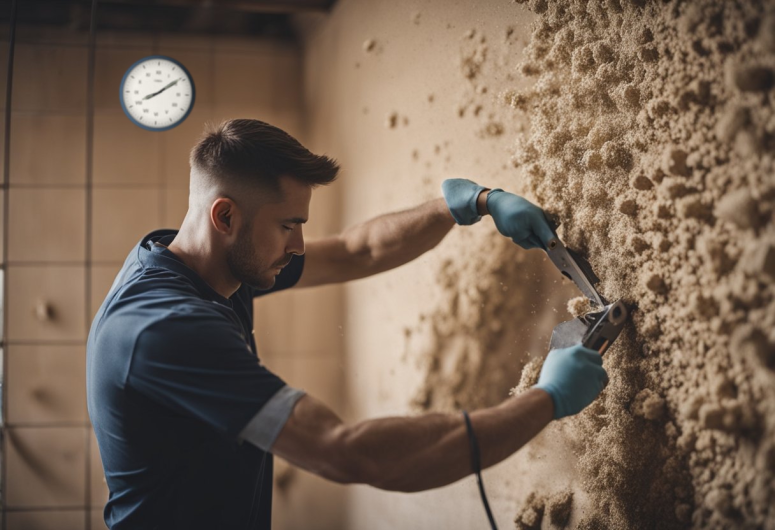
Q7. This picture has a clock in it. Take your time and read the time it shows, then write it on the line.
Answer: 8:09
